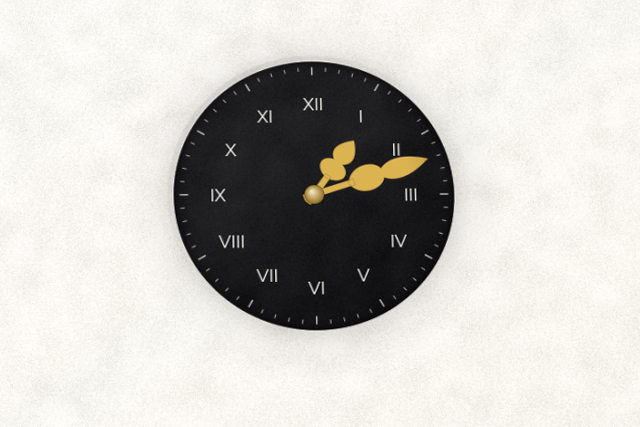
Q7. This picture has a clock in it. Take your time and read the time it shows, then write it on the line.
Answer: 1:12
